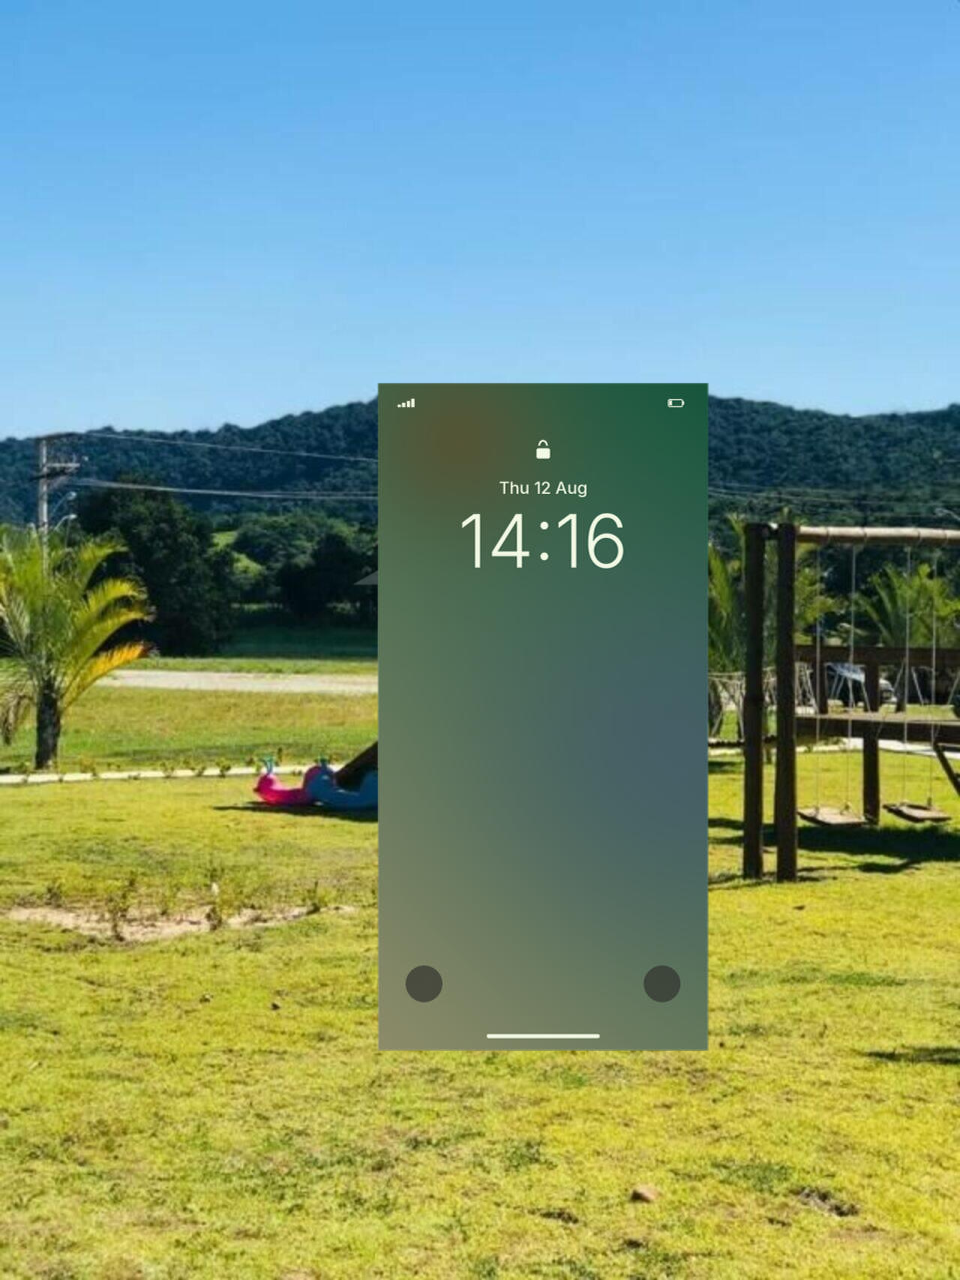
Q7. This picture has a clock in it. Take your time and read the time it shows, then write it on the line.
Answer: 14:16
